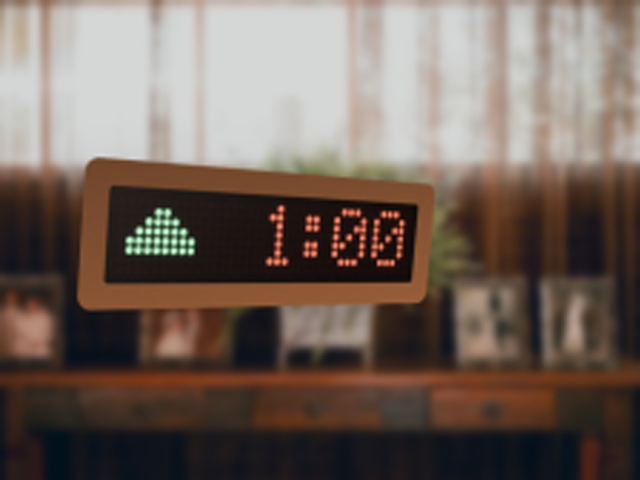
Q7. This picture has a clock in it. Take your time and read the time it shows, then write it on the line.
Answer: 1:00
